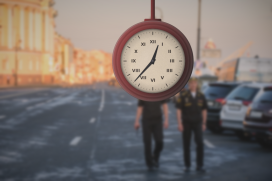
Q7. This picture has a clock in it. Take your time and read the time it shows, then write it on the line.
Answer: 12:37
